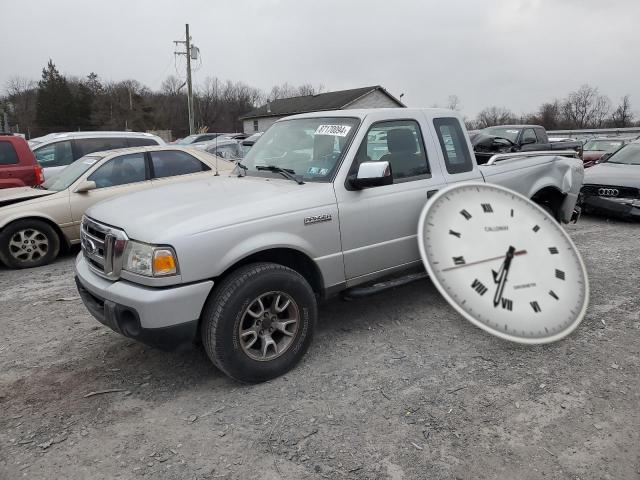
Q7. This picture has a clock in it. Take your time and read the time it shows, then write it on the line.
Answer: 7:36:44
